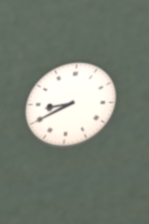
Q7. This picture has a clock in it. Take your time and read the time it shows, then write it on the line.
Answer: 8:40
